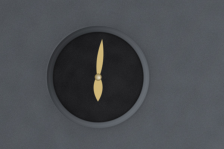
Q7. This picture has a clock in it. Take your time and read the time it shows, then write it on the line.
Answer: 6:01
